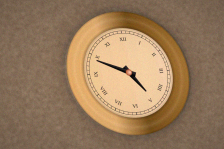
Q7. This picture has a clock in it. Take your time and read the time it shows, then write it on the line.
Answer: 4:49
